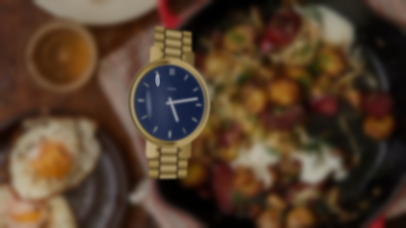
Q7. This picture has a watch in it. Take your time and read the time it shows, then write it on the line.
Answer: 5:13
